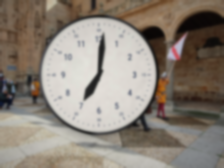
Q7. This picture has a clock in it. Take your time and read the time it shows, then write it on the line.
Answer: 7:01
